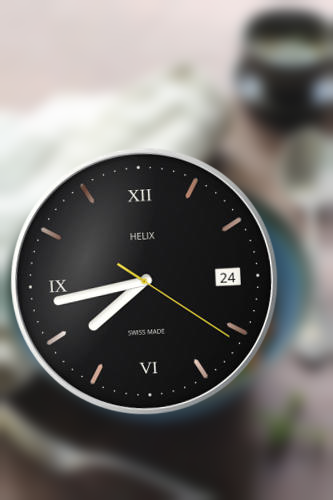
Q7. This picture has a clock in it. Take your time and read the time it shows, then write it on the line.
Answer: 7:43:21
